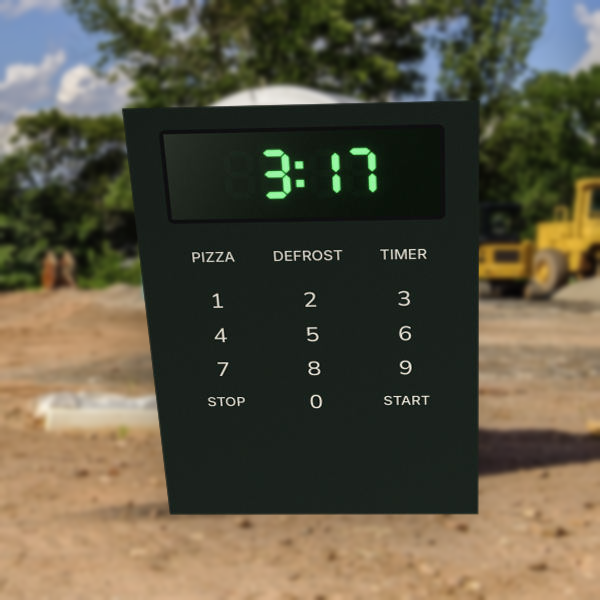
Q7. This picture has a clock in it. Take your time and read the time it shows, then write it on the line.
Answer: 3:17
